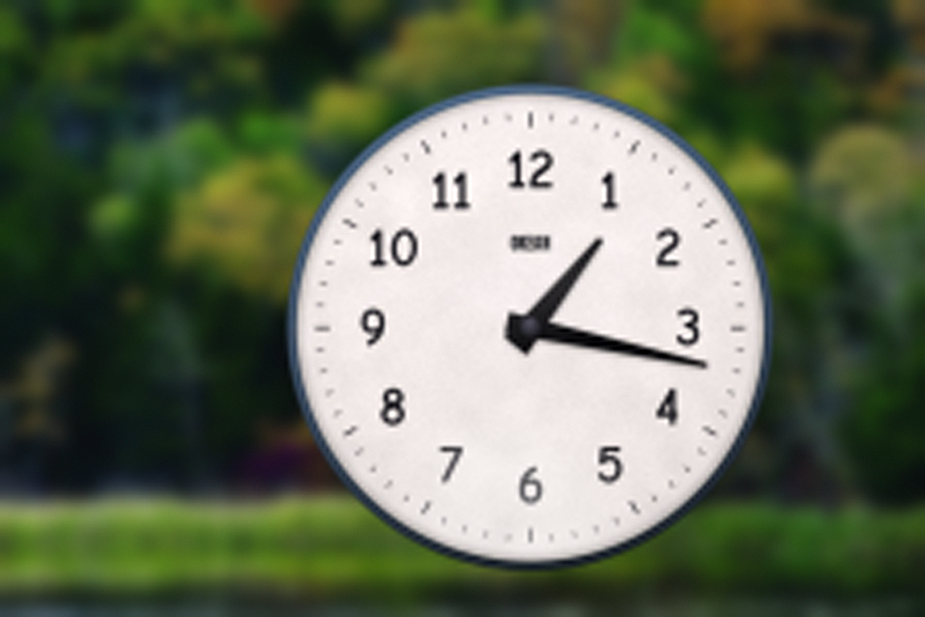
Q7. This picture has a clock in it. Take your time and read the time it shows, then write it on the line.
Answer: 1:17
